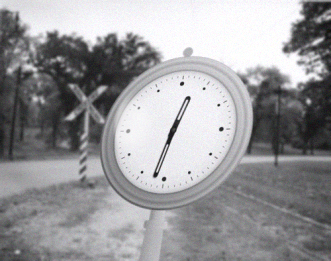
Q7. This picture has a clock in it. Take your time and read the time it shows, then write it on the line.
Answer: 12:32
